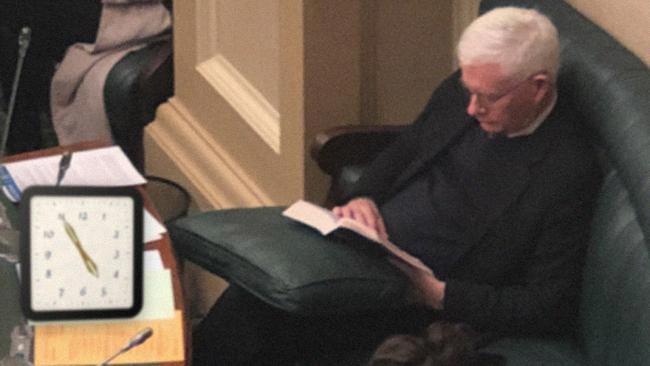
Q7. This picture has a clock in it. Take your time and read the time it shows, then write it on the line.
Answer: 4:55
